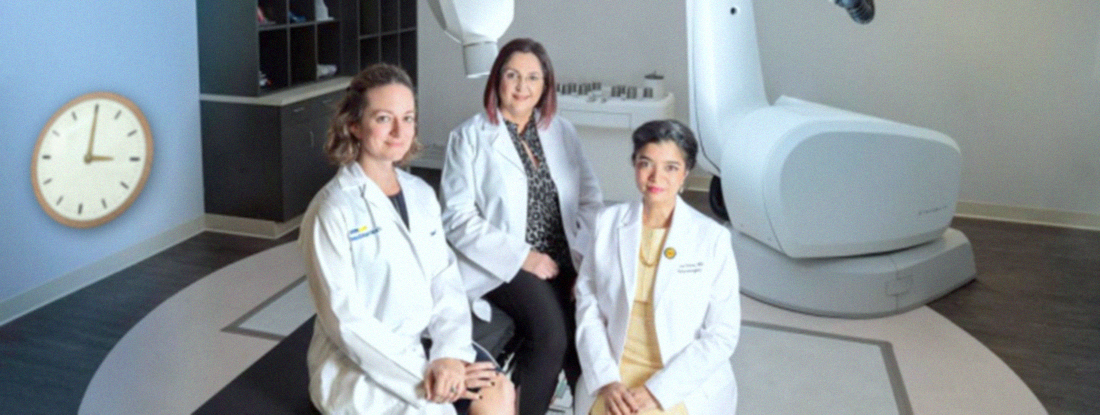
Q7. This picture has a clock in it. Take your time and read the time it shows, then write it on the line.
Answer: 3:00
